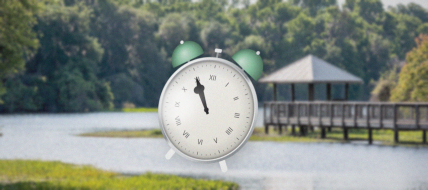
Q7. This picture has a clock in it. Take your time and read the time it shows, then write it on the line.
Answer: 10:55
